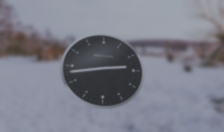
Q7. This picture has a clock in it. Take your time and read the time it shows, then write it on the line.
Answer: 2:43
